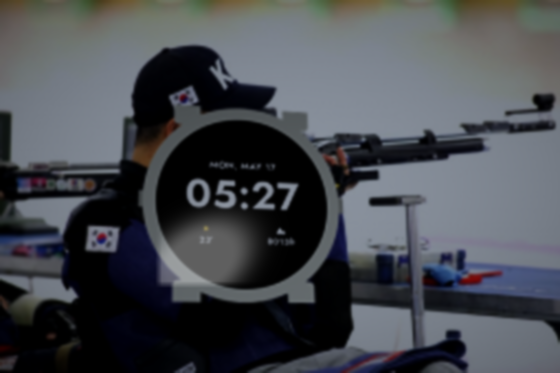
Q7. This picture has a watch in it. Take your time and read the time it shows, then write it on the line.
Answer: 5:27
